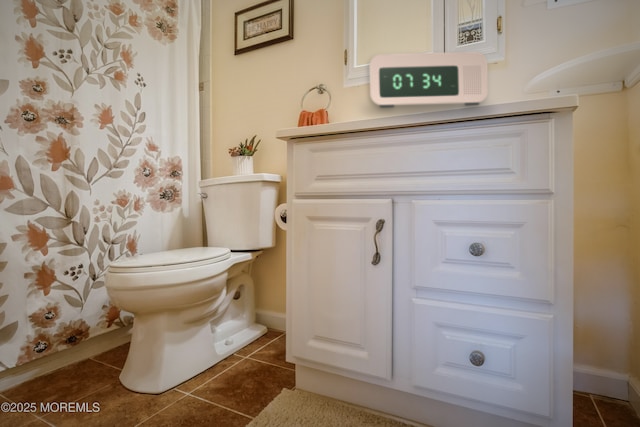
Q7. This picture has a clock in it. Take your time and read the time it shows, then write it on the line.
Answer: 7:34
